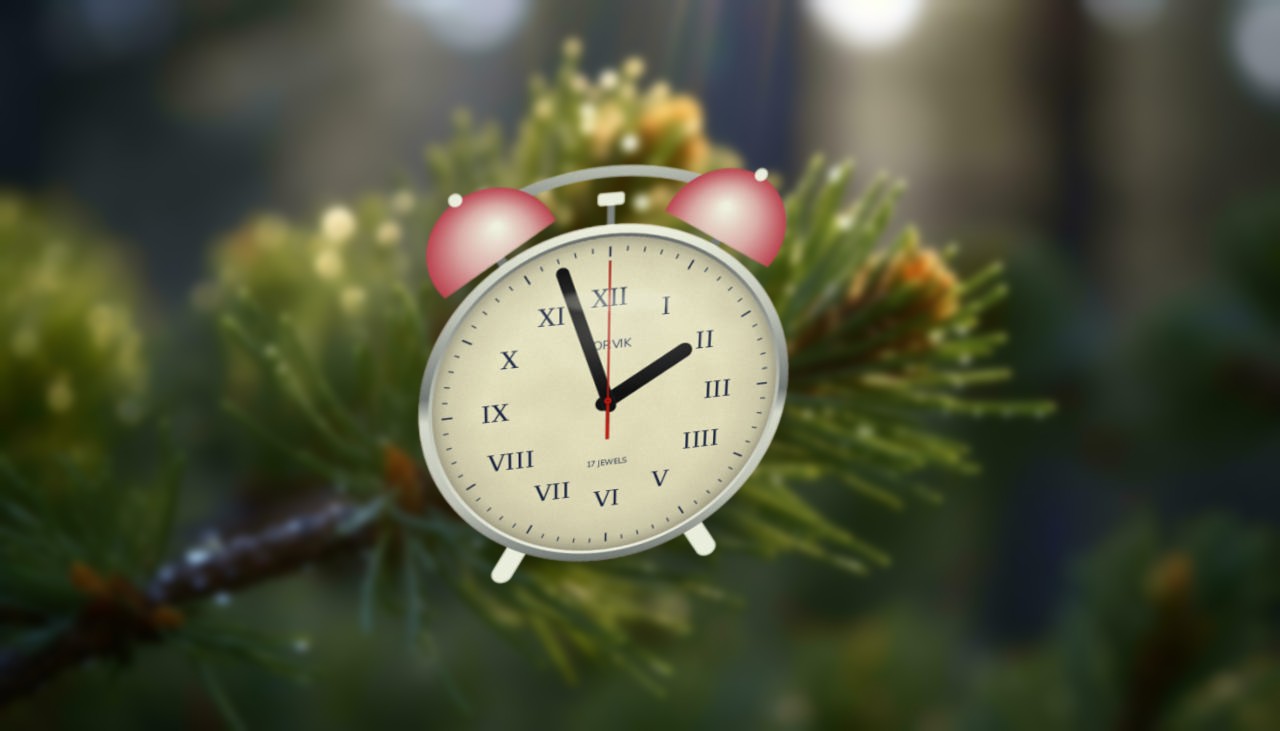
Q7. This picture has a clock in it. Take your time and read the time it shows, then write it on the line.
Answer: 1:57:00
